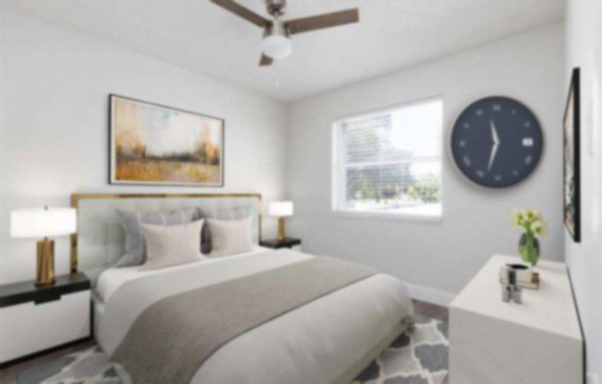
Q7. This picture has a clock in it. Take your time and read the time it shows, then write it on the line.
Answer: 11:33
